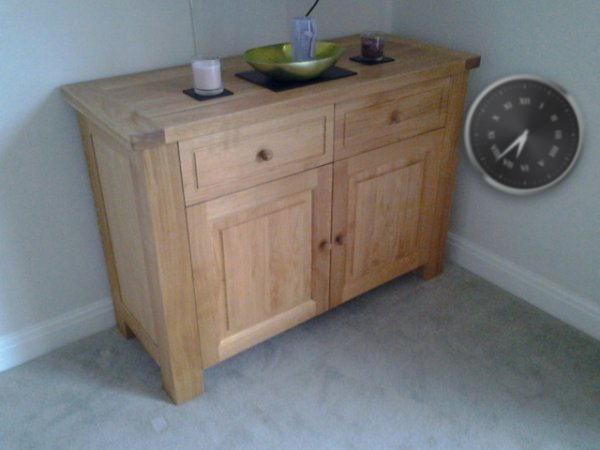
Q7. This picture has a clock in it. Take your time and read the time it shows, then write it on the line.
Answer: 6:38
